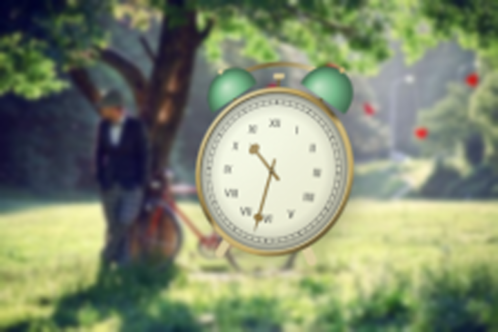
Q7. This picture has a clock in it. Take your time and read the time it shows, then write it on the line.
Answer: 10:32
